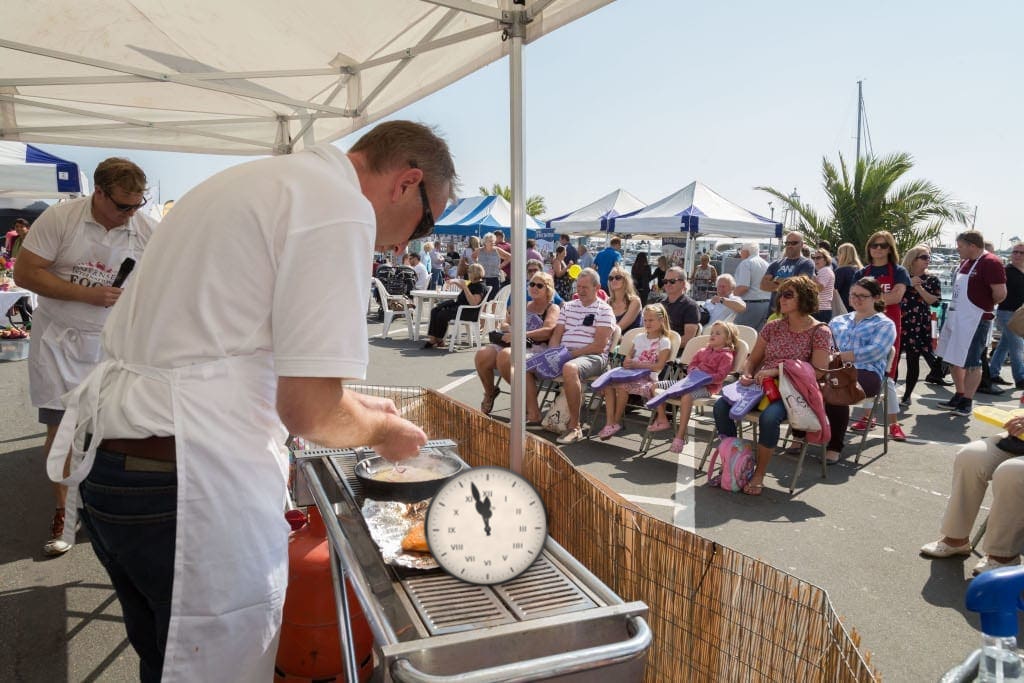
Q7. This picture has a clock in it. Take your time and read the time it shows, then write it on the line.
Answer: 11:57
